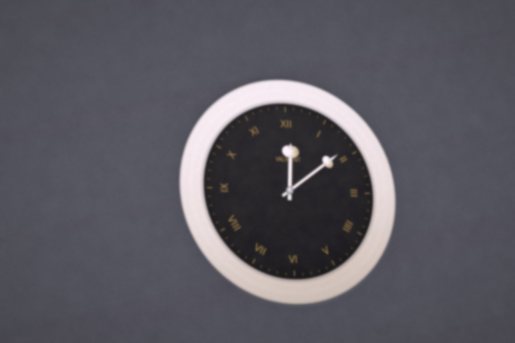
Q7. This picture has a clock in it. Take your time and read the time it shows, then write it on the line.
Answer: 12:09
